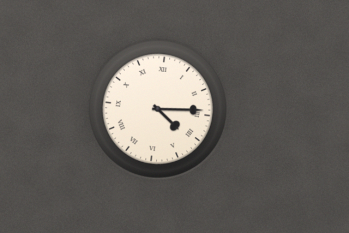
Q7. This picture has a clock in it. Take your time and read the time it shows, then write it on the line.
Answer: 4:14
